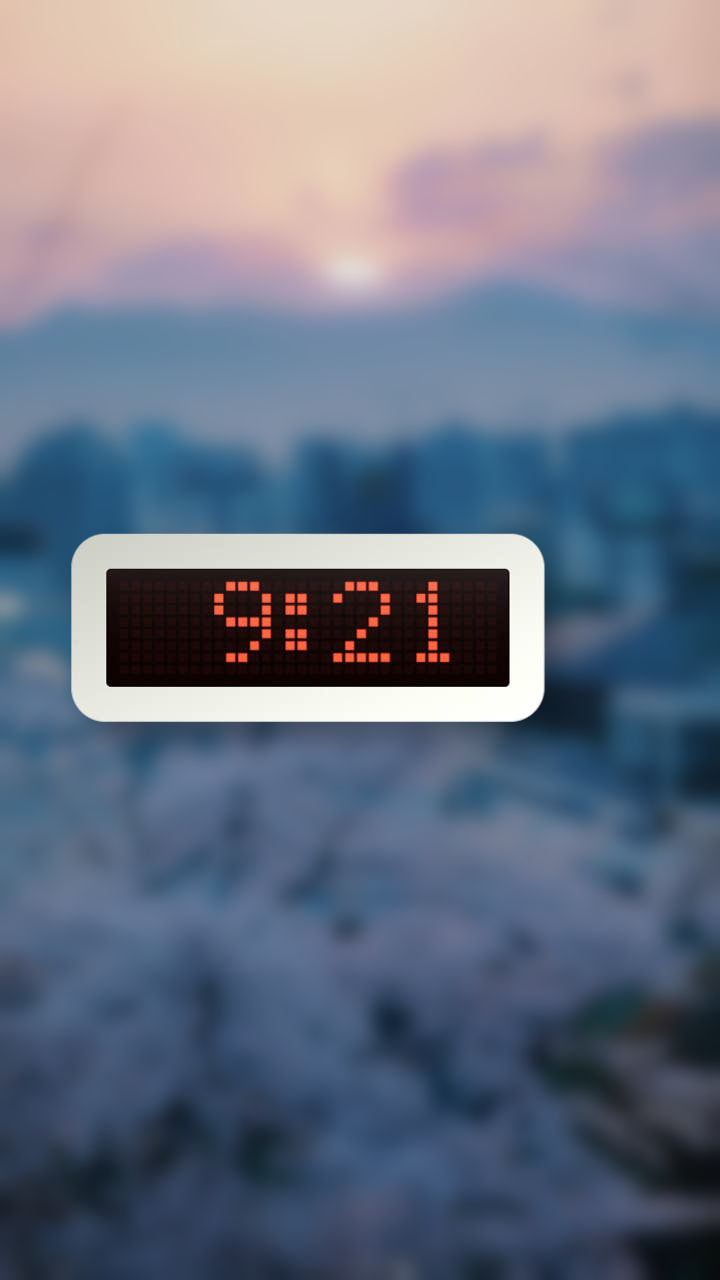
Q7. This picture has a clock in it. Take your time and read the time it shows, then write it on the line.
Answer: 9:21
